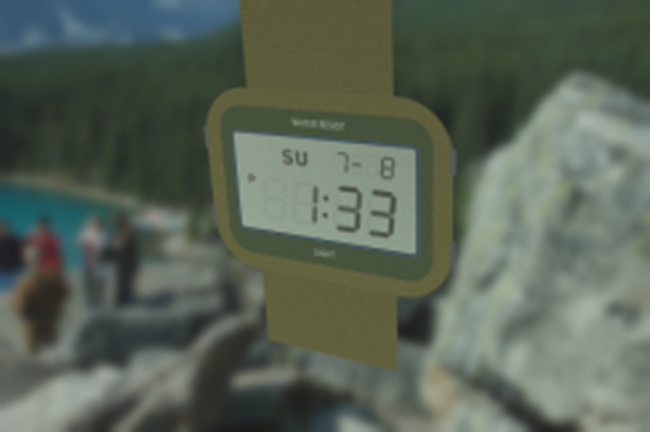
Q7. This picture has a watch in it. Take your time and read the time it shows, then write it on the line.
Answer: 1:33
